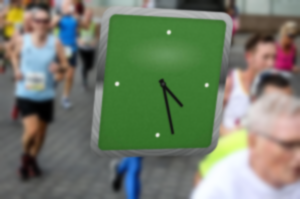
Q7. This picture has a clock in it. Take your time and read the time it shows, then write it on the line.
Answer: 4:27
